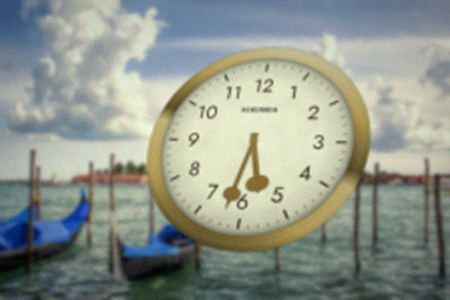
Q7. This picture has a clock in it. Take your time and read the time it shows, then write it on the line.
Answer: 5:32
